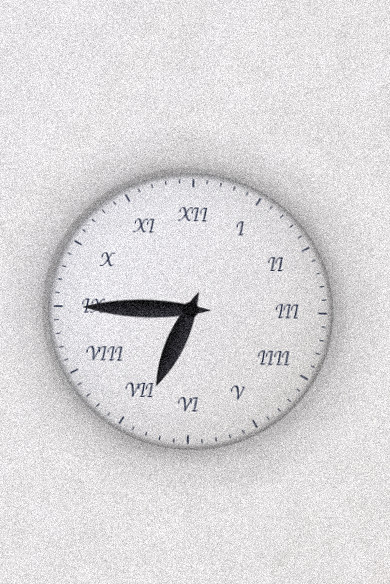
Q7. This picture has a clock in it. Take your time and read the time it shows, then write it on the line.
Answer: 6:45
